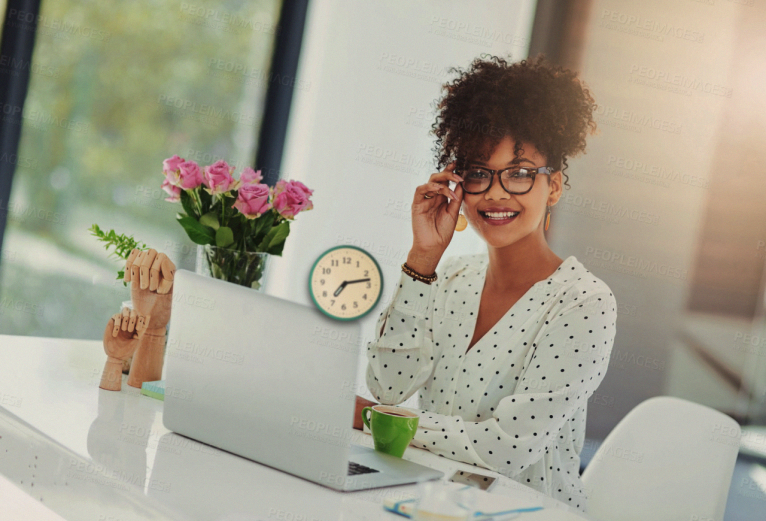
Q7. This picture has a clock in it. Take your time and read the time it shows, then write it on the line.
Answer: 7:13
